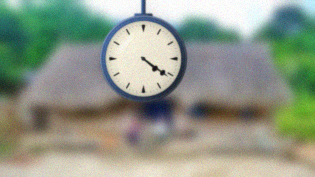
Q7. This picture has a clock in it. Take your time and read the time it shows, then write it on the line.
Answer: 4:21
